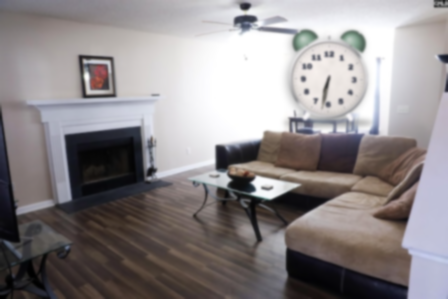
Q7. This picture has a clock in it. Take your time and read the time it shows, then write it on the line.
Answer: 6:32
